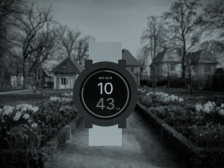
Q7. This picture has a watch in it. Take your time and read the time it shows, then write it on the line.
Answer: 10:43
